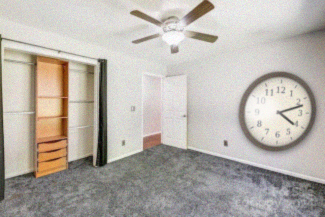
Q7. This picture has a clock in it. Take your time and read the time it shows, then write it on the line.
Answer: 4:12
